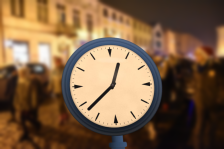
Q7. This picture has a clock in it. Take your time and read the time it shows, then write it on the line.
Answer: 12:38
